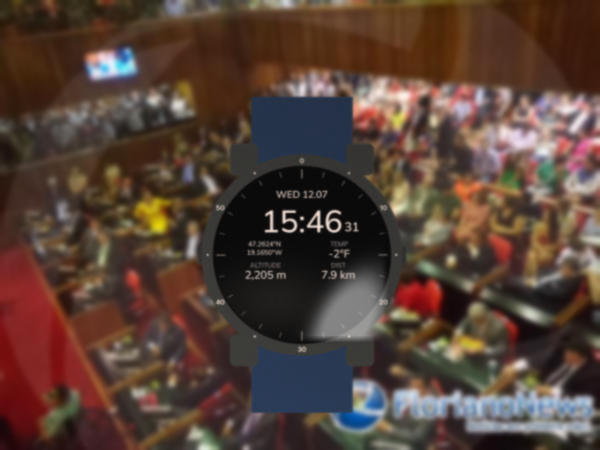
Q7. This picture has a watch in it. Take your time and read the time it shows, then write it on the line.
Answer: 15:46:31
